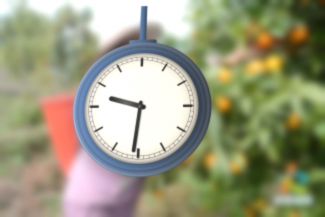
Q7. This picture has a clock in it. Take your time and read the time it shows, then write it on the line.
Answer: 9:31
